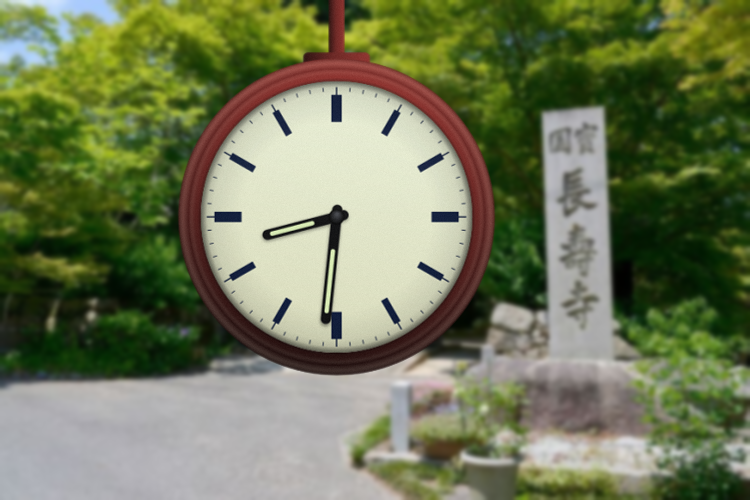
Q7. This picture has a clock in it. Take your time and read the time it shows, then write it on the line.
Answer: 8:31
